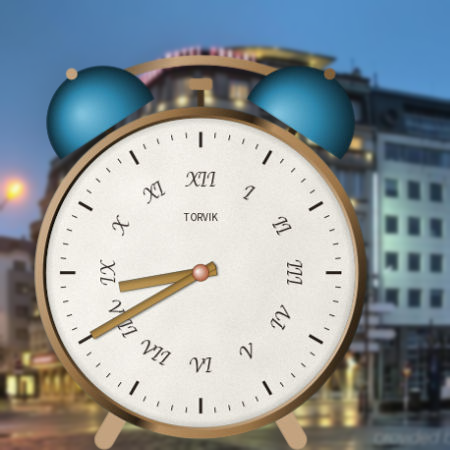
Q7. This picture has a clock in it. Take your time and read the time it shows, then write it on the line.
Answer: 8:40
